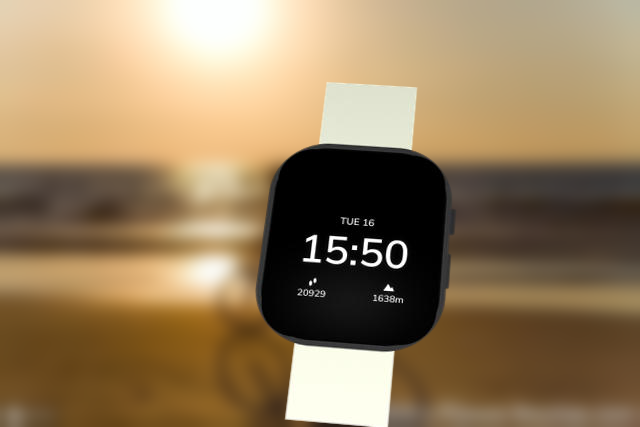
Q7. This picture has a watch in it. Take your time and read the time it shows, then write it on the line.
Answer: 15:50
